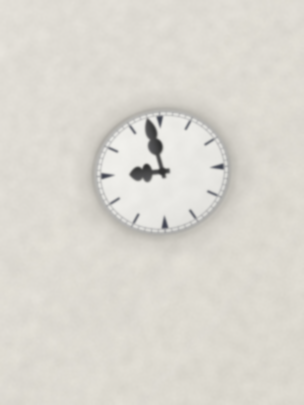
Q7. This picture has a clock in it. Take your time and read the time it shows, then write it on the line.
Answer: 8:58
